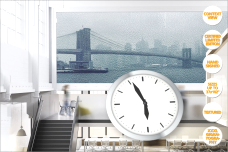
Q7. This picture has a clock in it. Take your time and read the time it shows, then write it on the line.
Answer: 5:56
